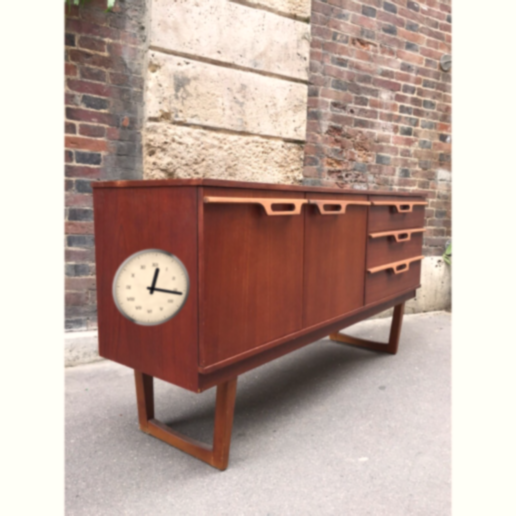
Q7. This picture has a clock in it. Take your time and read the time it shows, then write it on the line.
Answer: 12:16
